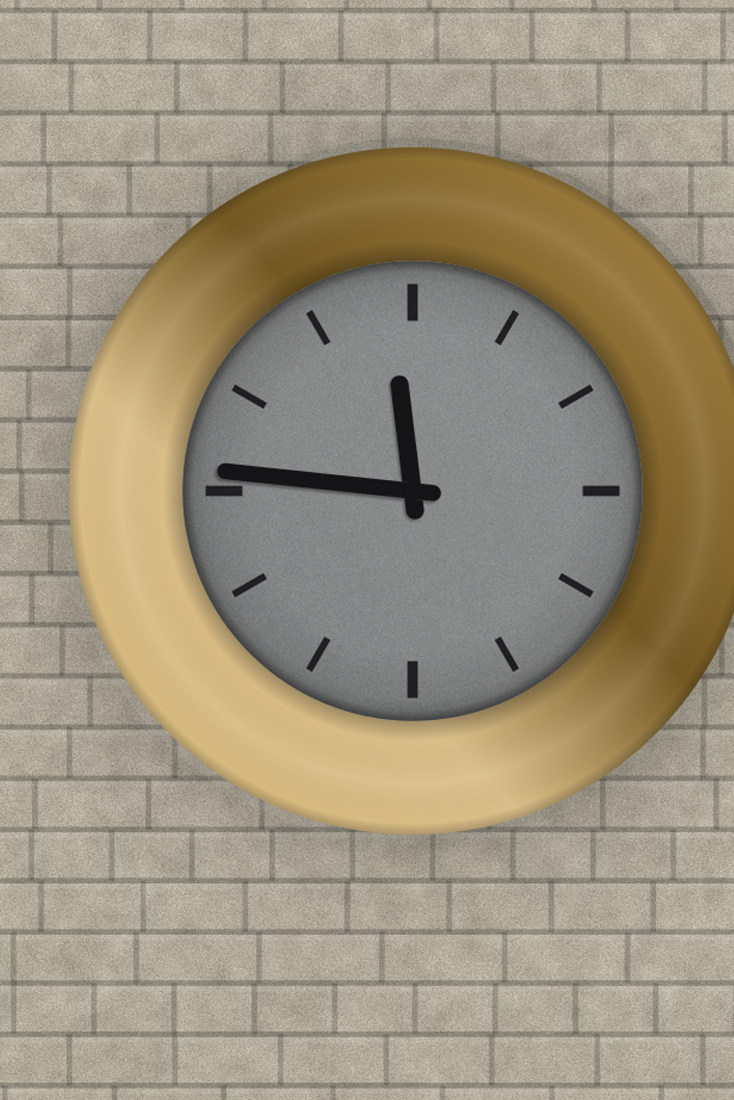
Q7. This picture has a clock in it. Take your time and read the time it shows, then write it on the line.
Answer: 11:46
